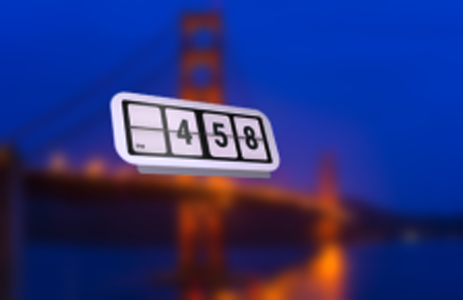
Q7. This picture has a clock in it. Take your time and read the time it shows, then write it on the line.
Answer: 4:58
